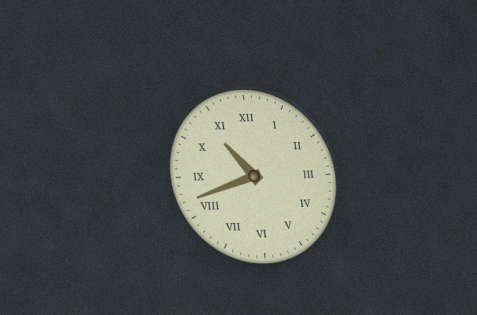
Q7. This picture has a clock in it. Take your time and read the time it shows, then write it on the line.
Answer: 10:42
